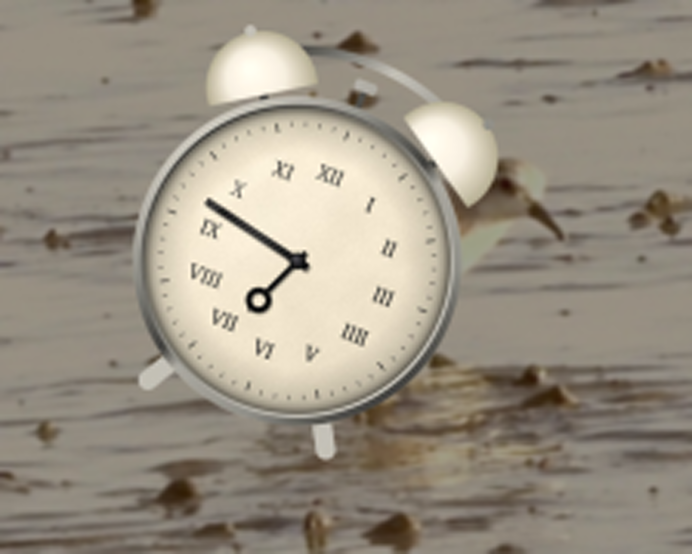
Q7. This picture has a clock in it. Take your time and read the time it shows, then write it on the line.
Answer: 6:47
